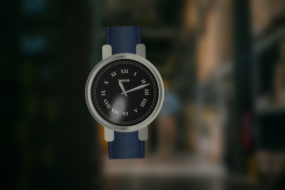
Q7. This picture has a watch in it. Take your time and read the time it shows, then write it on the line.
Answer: 11:12
